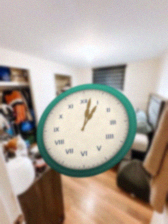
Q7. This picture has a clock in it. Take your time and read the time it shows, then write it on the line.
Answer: 1:02
